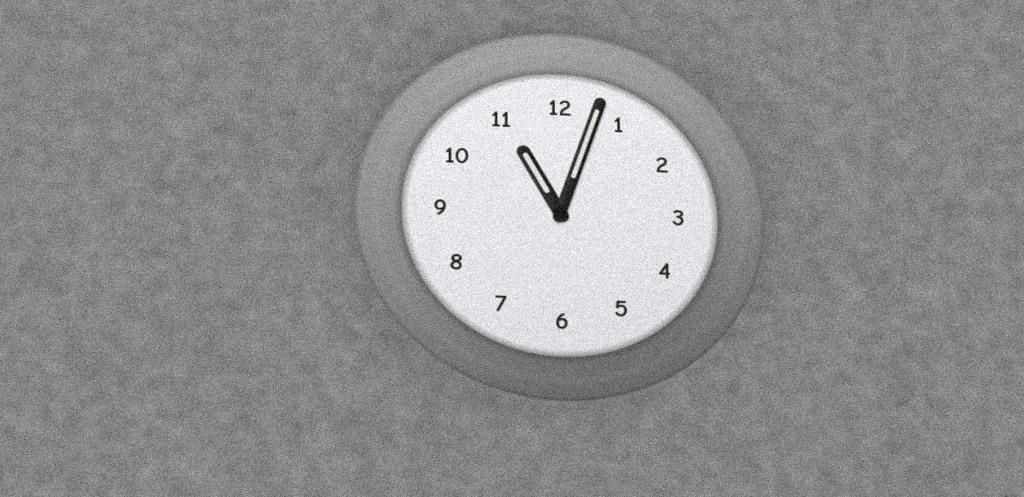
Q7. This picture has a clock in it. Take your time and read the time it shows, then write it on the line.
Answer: 11:03
